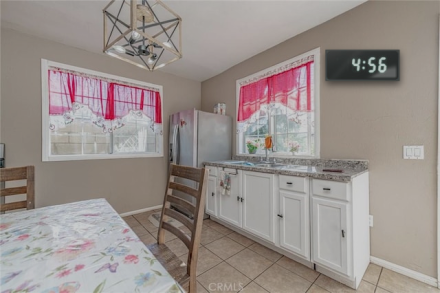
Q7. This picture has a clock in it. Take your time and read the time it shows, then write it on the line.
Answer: 4:56
